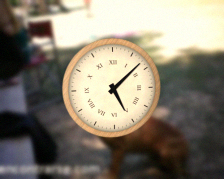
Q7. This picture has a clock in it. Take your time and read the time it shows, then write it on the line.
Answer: 5:08
